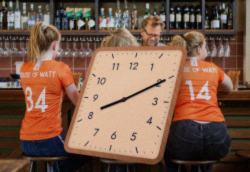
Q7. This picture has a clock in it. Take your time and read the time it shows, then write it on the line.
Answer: 8:10
